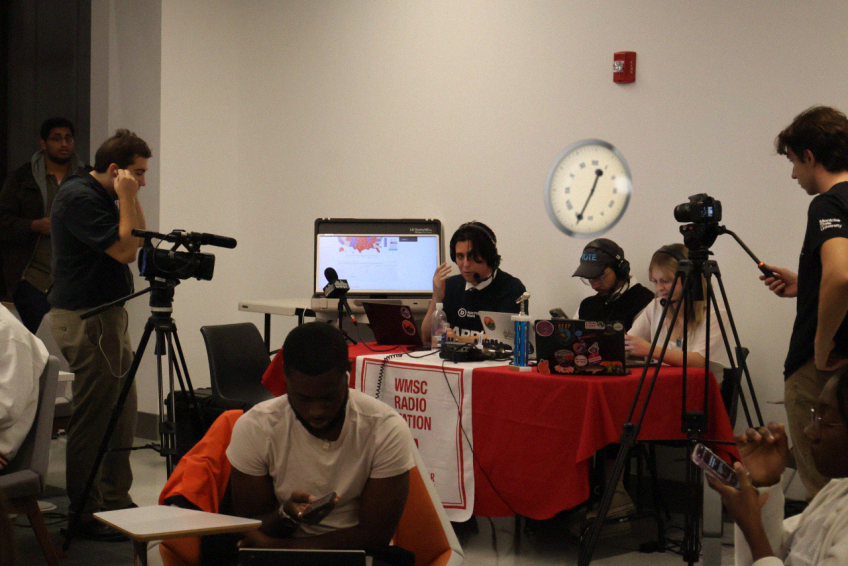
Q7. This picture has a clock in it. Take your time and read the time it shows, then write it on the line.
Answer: 12:34
